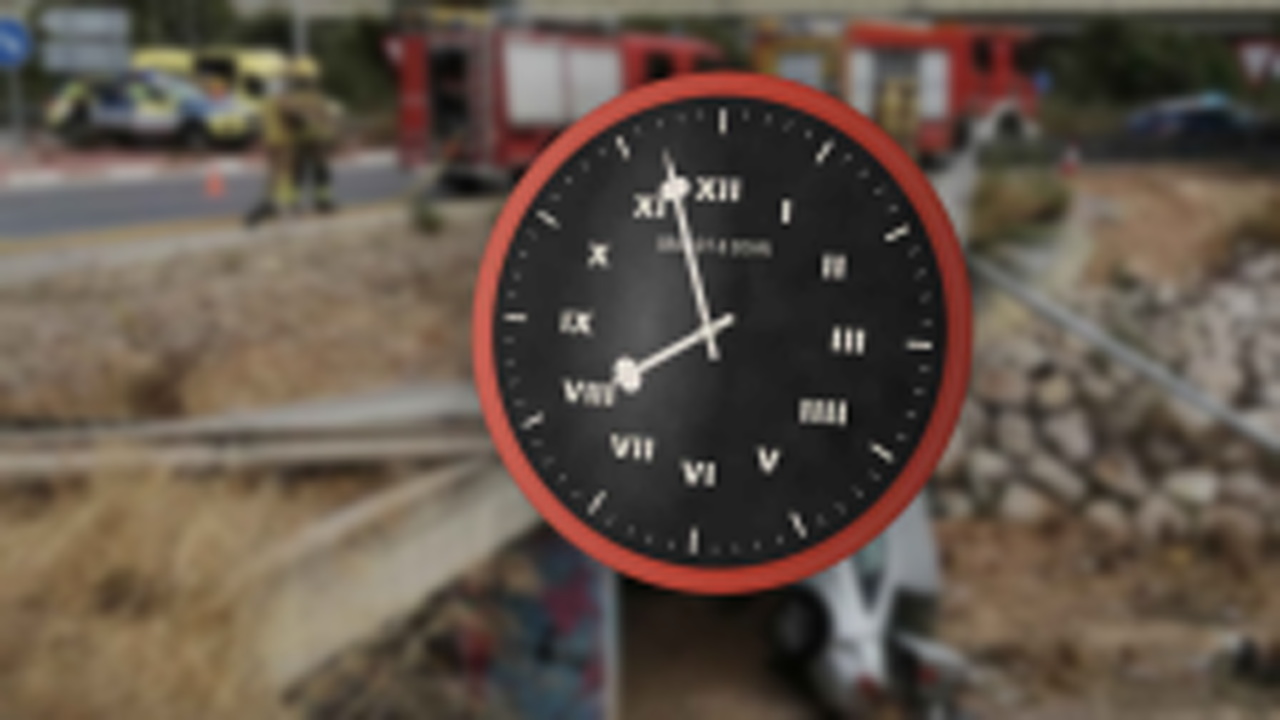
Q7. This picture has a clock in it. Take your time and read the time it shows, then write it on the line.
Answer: 7:57
